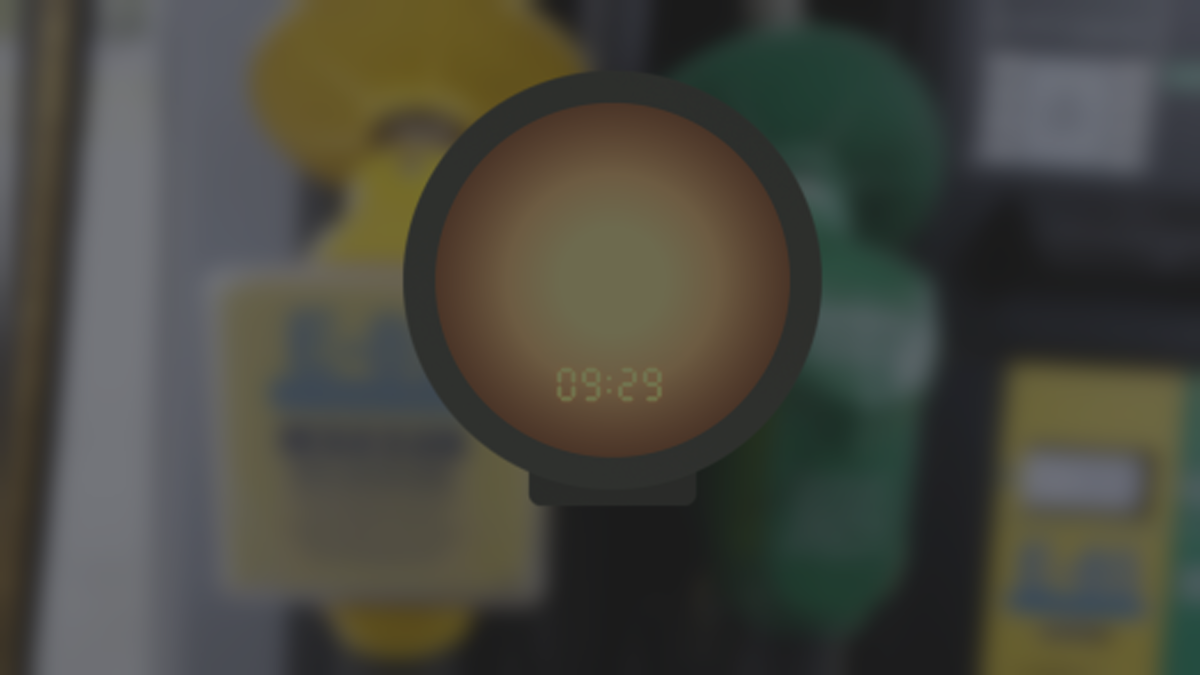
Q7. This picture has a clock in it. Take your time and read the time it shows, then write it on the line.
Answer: 9:29
